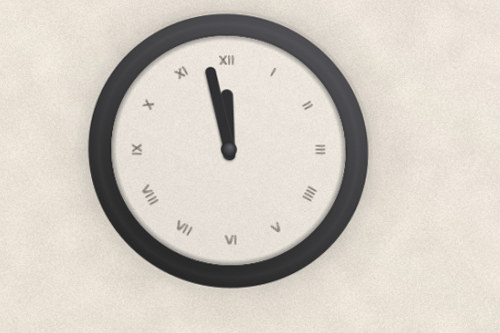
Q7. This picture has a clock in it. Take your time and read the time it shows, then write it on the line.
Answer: 11:58
